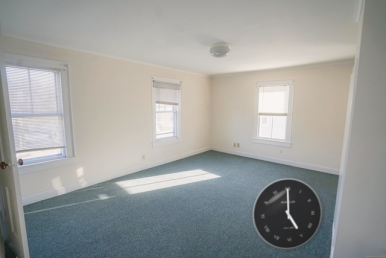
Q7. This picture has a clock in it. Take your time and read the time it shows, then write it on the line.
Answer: 5:00
